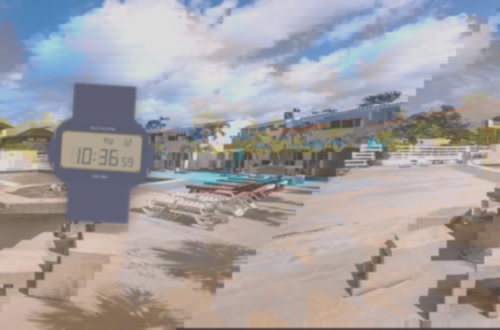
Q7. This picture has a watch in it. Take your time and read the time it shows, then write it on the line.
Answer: 10:36
